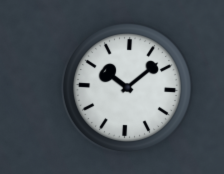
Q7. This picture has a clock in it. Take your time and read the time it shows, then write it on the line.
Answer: 10:08
